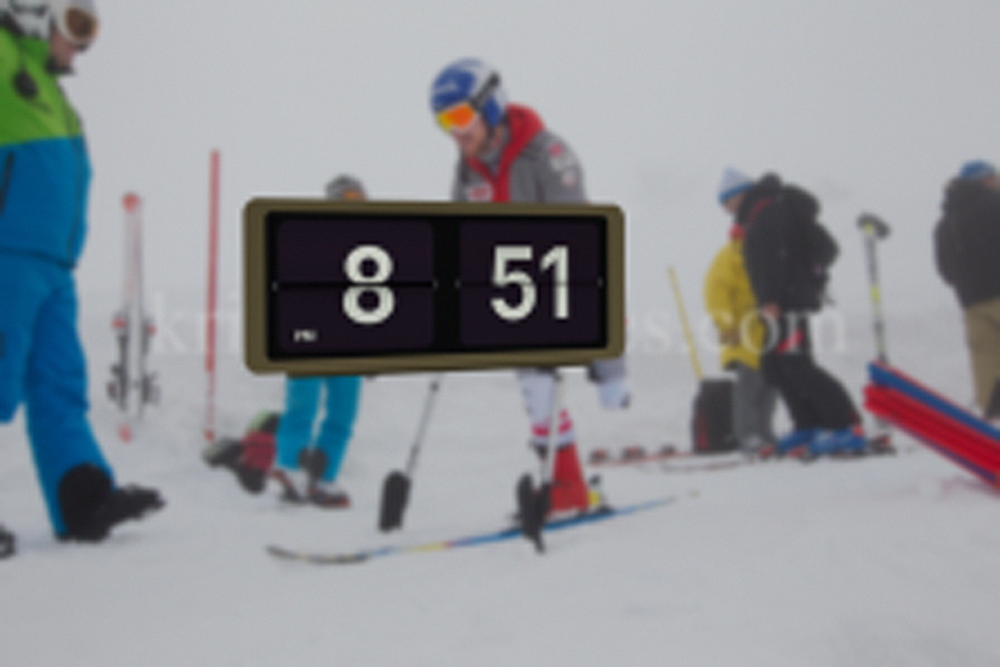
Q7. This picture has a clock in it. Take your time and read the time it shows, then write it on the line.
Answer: 8:51
